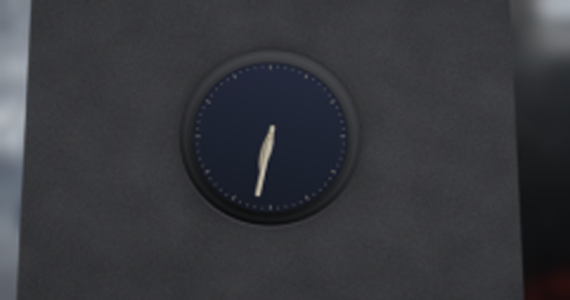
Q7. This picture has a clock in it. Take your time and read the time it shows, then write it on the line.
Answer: 6:32
